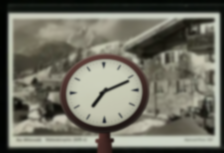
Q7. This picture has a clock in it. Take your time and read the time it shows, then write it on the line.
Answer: 7:11
